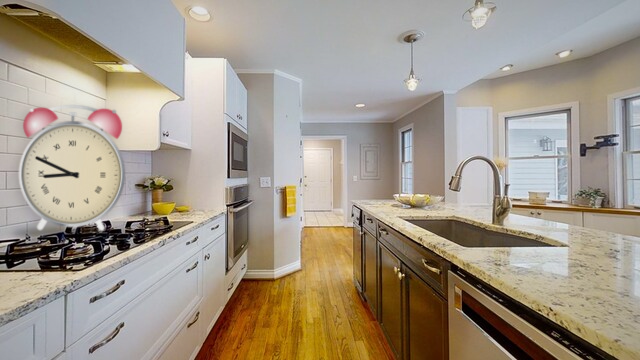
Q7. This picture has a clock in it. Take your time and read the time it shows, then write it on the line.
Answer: 8:49
